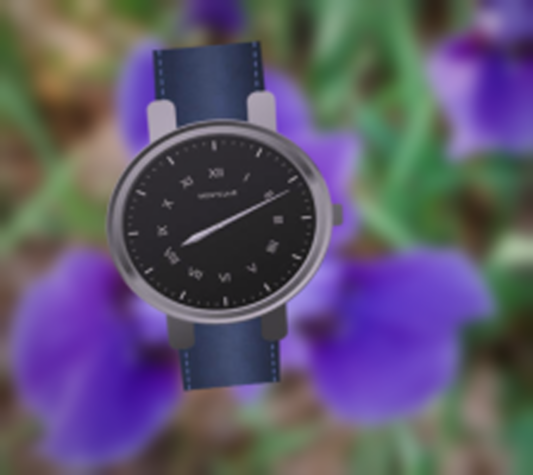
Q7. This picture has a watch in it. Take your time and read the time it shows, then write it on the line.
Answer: 8:11
